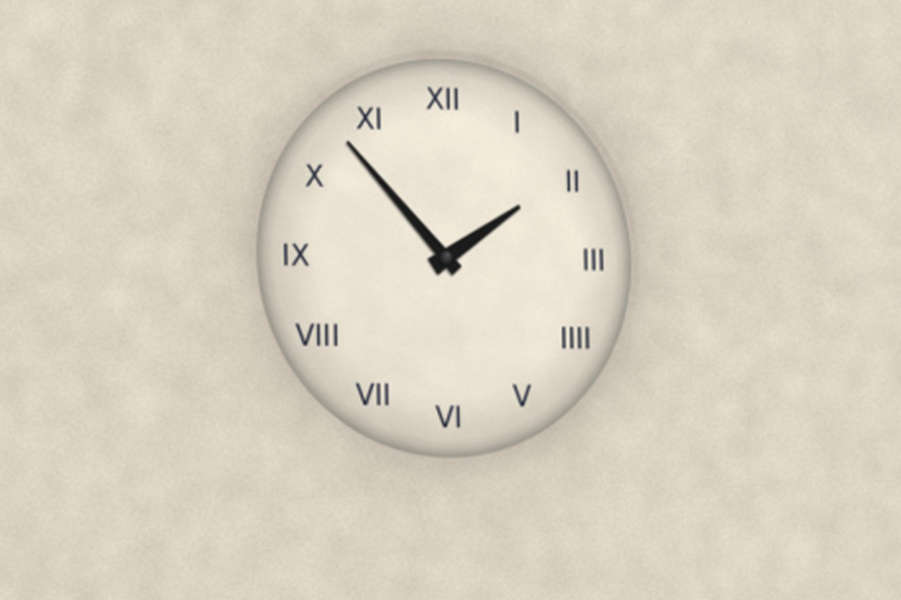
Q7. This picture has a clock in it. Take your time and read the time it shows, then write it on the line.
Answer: 1:53
